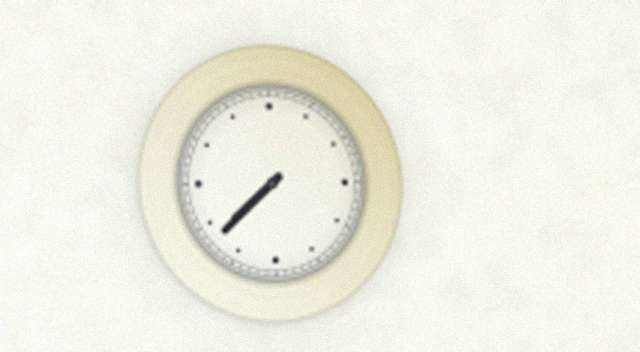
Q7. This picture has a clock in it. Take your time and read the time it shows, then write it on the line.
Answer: 7:38
